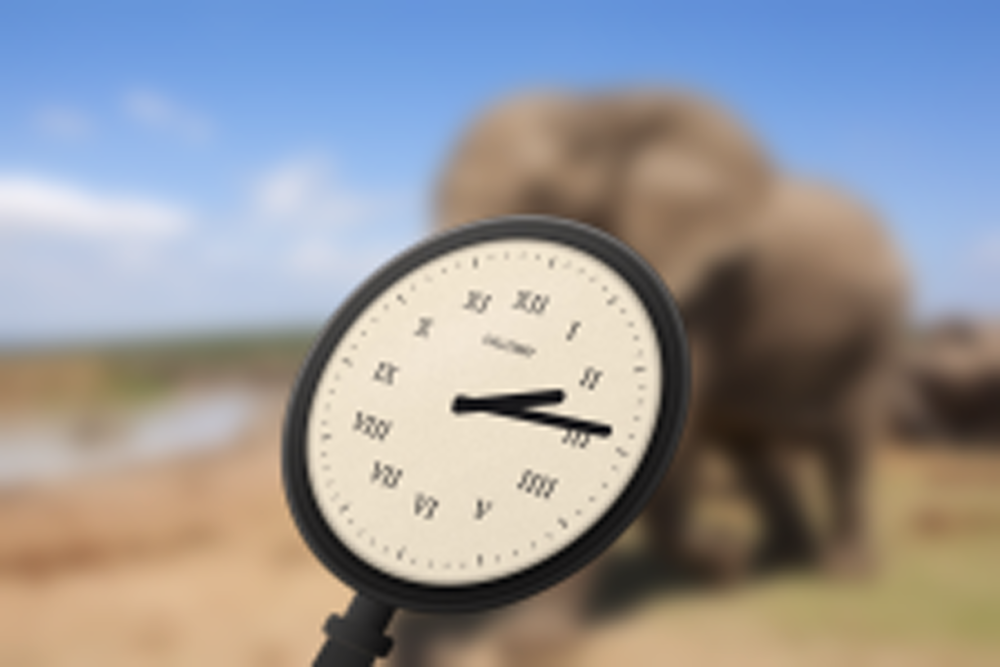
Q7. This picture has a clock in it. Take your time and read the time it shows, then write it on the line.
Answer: 2:14
